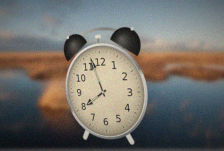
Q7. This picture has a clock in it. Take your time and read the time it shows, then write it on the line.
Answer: 7:57
